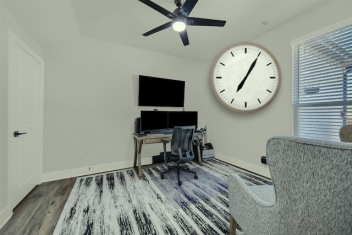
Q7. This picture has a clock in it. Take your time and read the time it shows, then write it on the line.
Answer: 7:05
